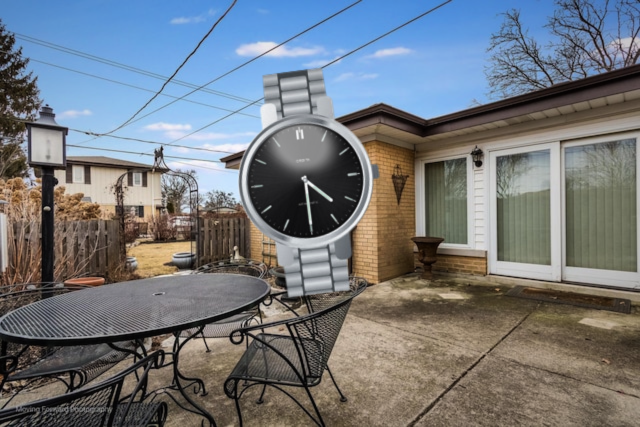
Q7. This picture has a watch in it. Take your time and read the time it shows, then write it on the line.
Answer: 4:30
